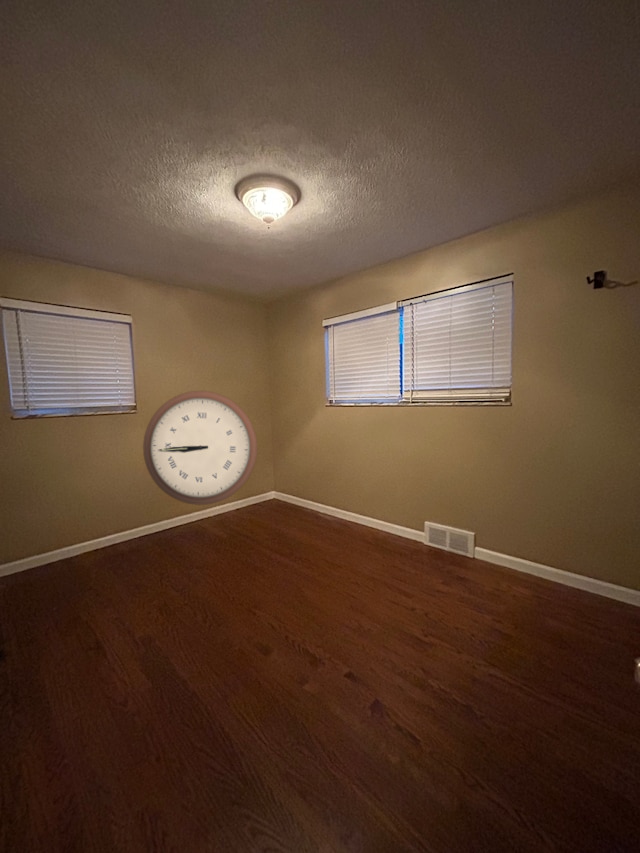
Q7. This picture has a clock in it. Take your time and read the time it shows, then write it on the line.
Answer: 8:44
